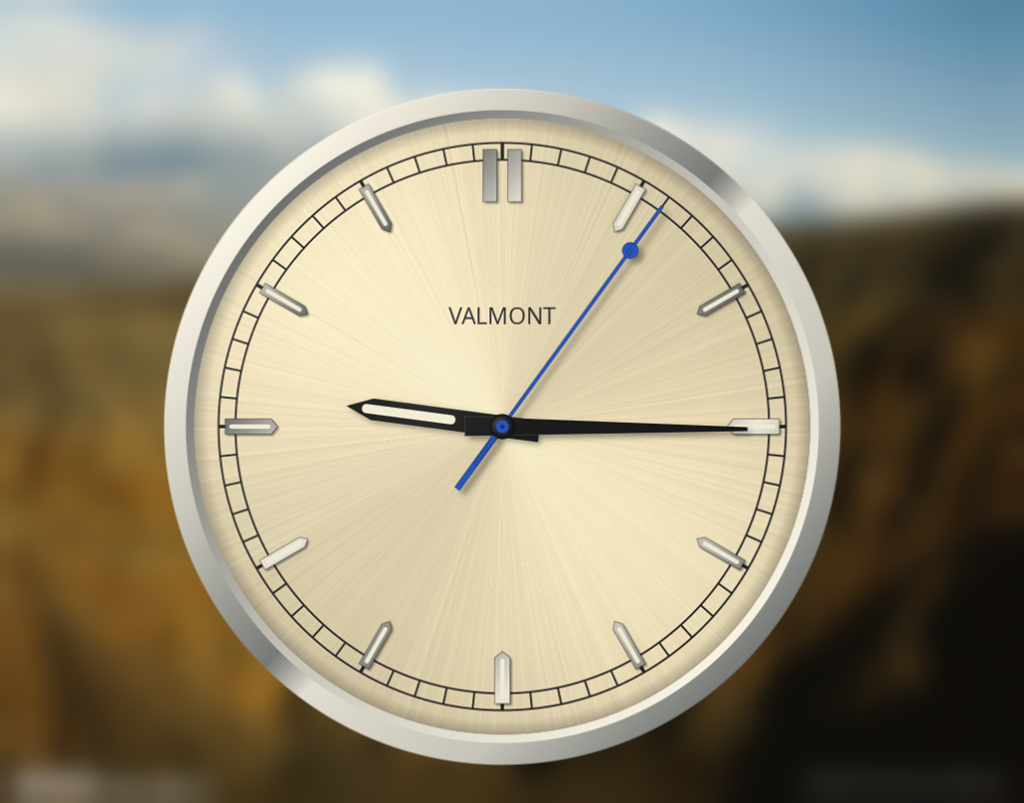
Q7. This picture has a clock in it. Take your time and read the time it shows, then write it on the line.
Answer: 9:15:06
